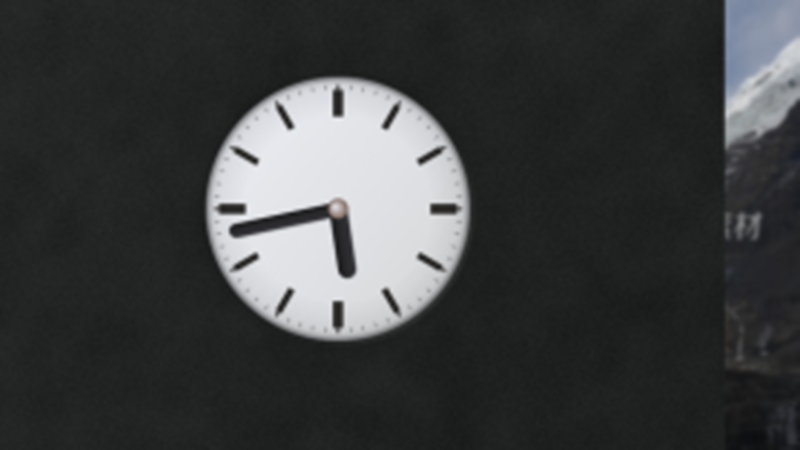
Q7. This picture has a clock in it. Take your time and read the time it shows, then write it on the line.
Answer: 5:43
